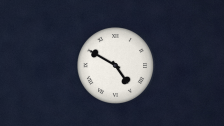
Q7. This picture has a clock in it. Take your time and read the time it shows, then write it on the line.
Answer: 4:50
